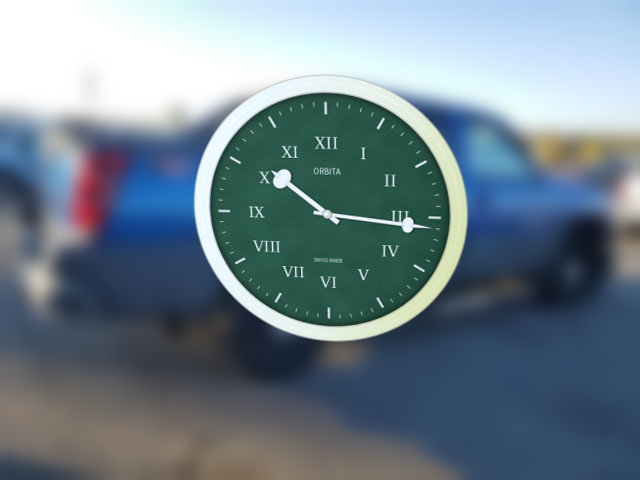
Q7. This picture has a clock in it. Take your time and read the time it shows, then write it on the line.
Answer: 10:16
